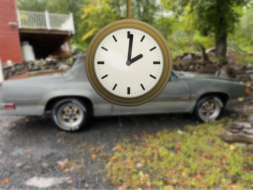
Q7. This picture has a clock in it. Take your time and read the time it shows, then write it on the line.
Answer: 2:01
